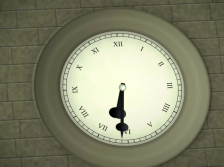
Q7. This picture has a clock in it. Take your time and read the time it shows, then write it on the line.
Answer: 6:31
